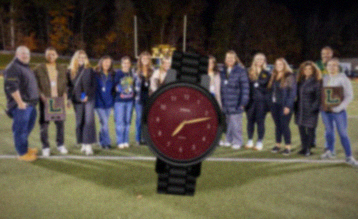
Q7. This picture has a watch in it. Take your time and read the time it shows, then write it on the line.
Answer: 7:12
